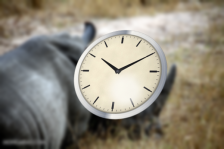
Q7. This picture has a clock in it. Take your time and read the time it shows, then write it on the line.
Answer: 10:10
